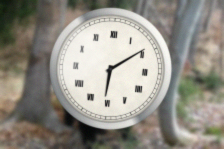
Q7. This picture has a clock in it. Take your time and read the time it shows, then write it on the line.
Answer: 6:09
